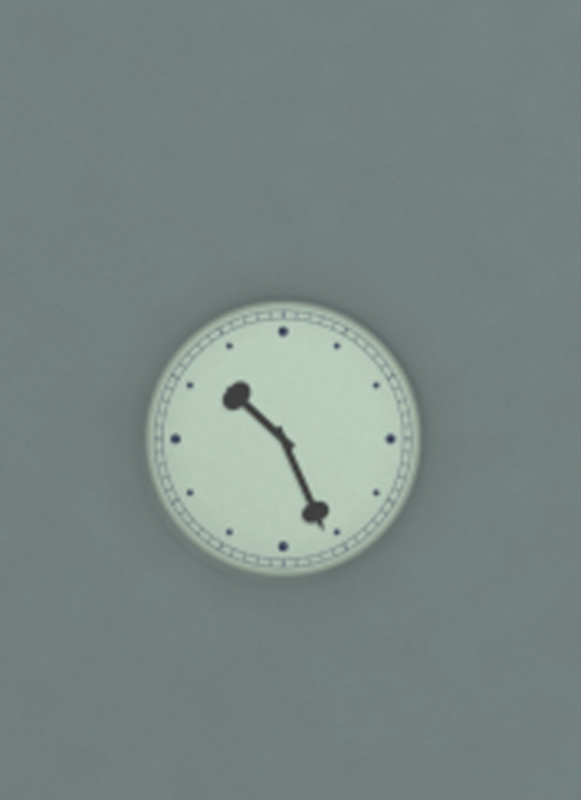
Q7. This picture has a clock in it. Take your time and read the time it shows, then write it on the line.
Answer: 10:26
